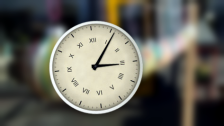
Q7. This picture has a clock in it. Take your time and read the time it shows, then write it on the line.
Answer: 3:06
